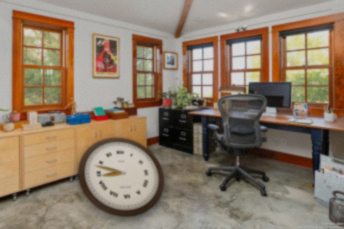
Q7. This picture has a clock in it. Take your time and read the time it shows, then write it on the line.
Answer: 8:48
